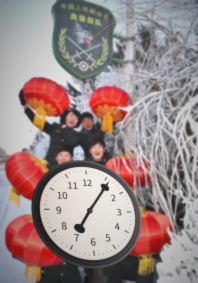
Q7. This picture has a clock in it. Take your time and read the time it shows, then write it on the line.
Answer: 7:06
